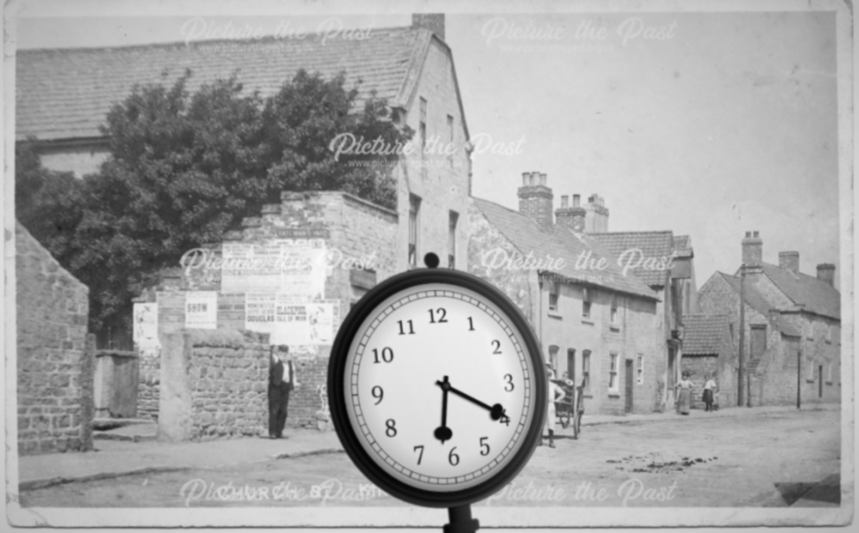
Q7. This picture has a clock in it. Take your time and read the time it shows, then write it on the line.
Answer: 6:20
